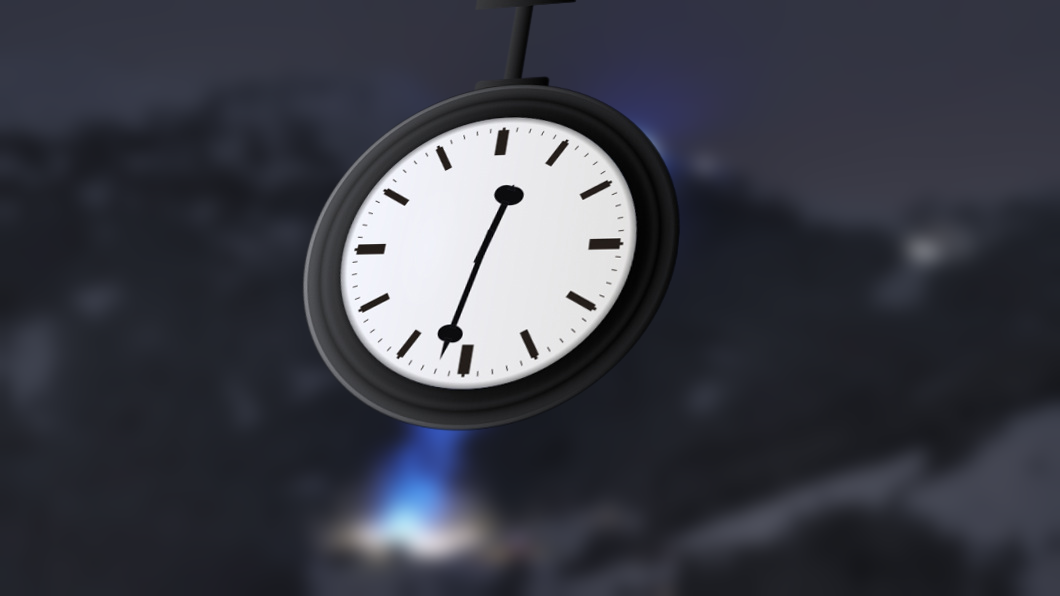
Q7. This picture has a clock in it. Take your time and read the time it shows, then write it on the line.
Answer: 12:32
